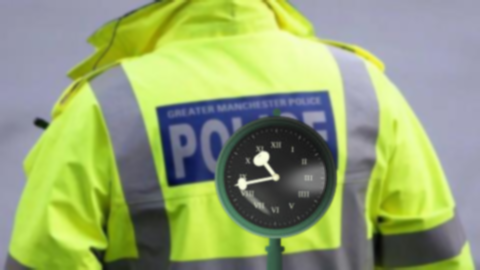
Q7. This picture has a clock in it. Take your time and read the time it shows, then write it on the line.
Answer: 10:43
